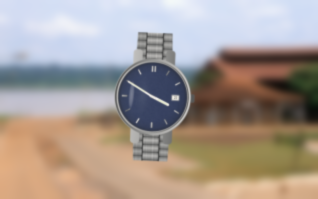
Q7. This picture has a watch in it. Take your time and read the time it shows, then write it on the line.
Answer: 3:50
